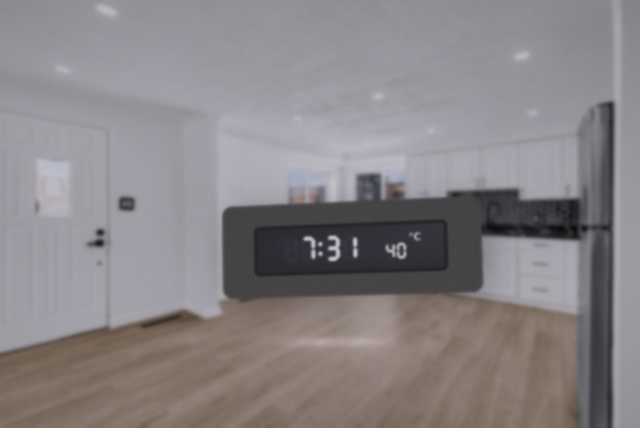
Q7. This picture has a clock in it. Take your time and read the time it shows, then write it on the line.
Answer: 7:31
